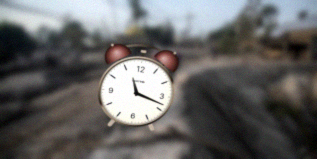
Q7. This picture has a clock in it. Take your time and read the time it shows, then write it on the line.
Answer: 11:18
